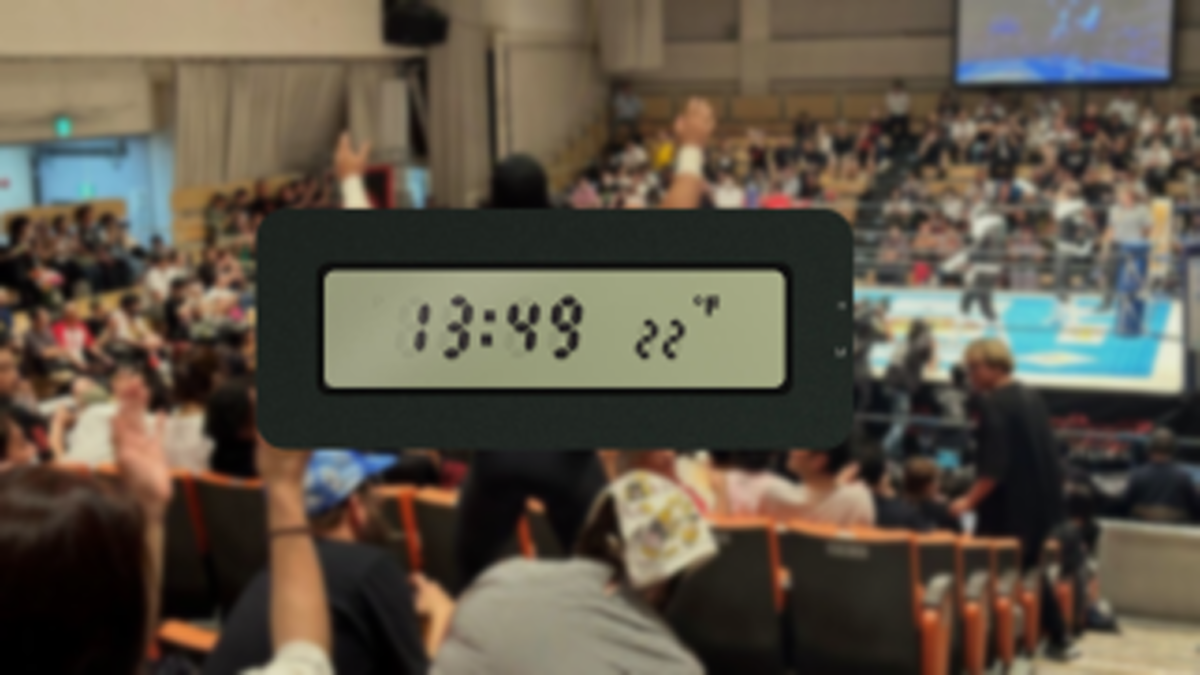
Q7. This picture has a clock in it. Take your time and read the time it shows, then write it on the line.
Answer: 13:49
